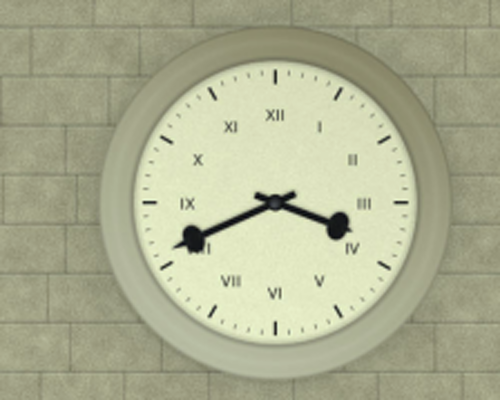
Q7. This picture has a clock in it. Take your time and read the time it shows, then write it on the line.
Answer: 3:41
